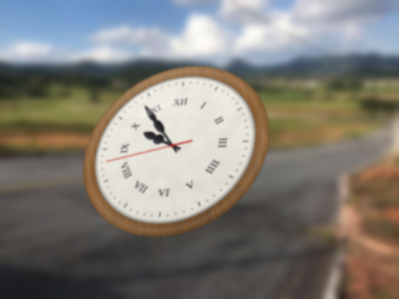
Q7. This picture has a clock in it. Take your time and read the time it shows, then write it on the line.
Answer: 9:53:43
